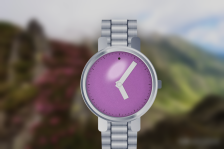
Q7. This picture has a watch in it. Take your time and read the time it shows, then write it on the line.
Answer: 5:06
